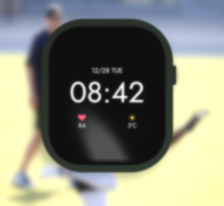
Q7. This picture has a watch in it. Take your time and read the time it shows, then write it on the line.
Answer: 8:42
